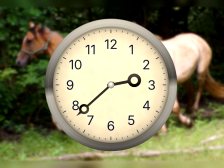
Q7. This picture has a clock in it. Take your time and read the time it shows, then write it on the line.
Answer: 2:38
